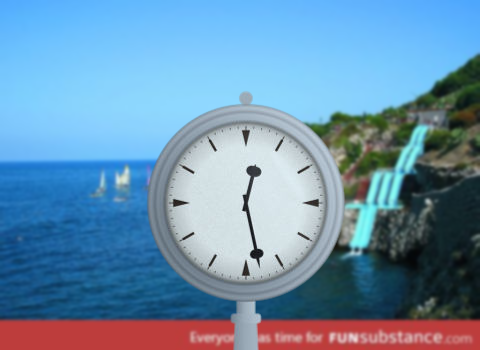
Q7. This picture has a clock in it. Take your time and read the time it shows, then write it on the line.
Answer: 12:28
